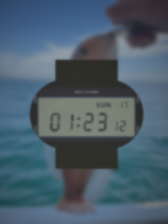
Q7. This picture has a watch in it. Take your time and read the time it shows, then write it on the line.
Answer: 1:23:12
